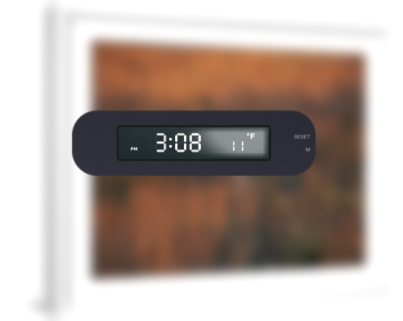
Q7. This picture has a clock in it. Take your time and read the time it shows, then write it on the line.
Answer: 3:08
